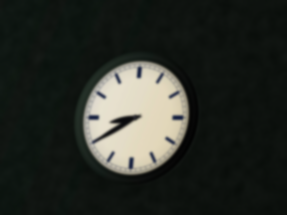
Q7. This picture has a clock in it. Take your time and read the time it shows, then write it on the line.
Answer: 8:40
